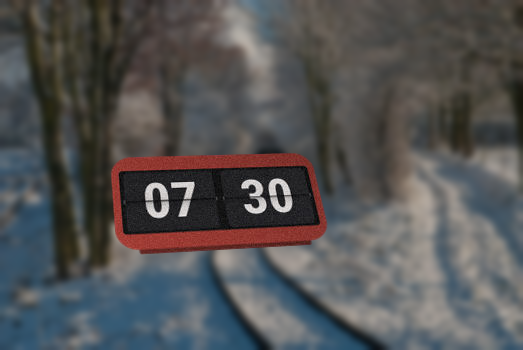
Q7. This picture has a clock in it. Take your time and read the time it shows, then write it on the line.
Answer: 7:30
